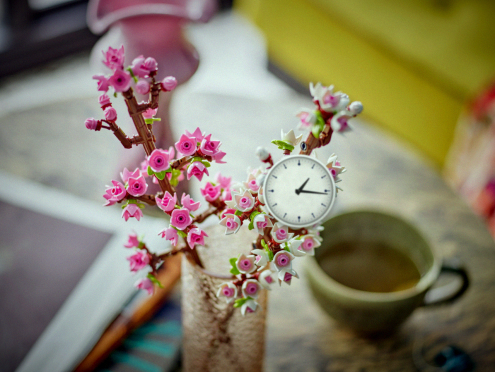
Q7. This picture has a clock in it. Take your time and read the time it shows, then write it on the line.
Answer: 1:16
